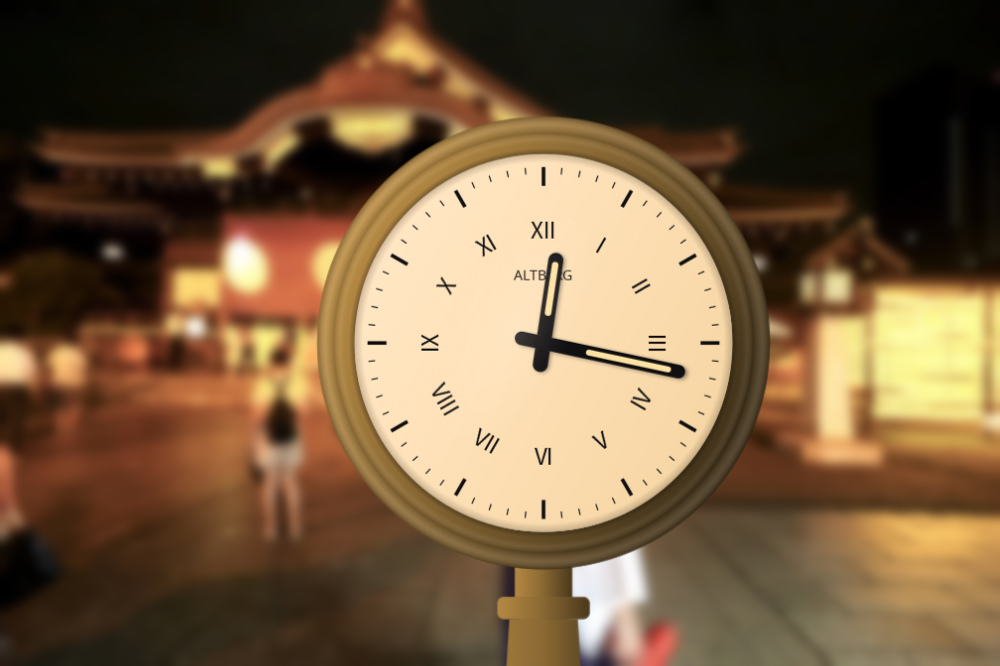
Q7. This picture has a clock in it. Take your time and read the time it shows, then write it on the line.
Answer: 12:17
